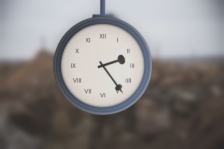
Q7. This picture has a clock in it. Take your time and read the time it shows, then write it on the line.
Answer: 2:24
